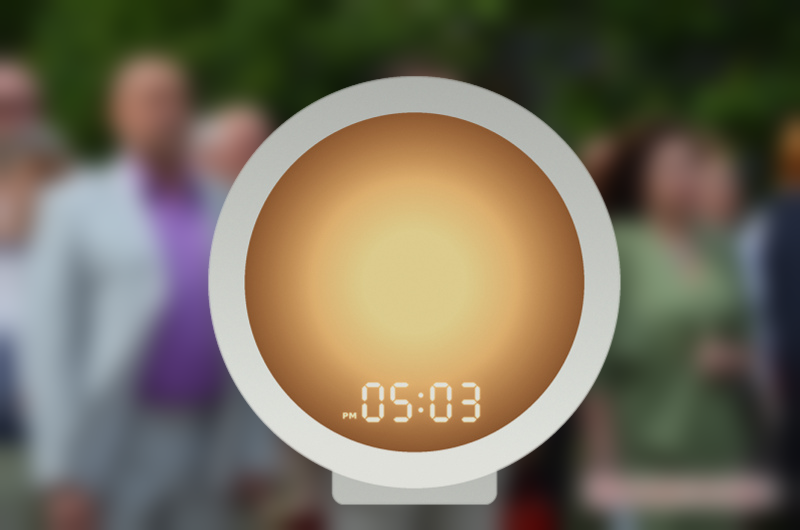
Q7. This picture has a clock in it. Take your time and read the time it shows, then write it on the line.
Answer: 5:03
